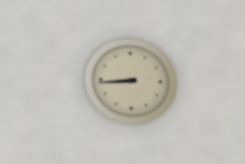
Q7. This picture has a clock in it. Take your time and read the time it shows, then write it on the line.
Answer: 8:44
